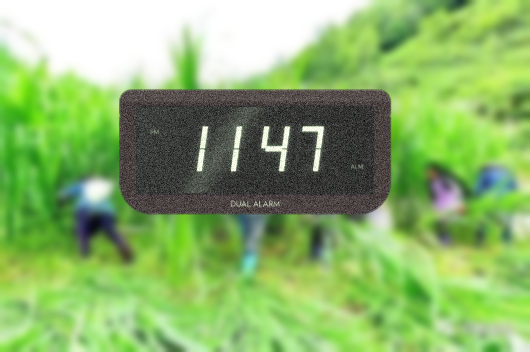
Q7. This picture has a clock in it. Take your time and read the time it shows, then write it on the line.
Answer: 11:47
